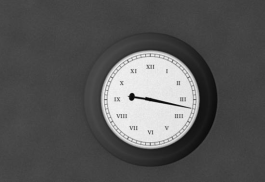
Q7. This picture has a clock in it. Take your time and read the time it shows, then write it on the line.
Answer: 9:17
